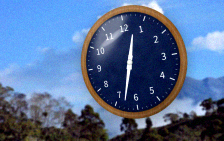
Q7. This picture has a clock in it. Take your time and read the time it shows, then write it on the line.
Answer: 12:33
